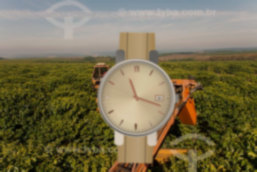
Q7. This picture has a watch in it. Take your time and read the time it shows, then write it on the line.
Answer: 11:18
